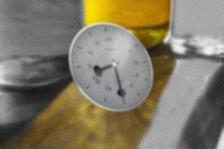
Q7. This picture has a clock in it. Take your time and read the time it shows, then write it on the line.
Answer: 8:30
